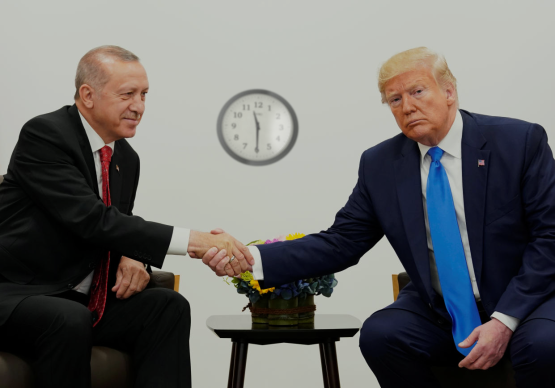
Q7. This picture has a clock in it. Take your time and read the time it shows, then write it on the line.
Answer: 11:30
